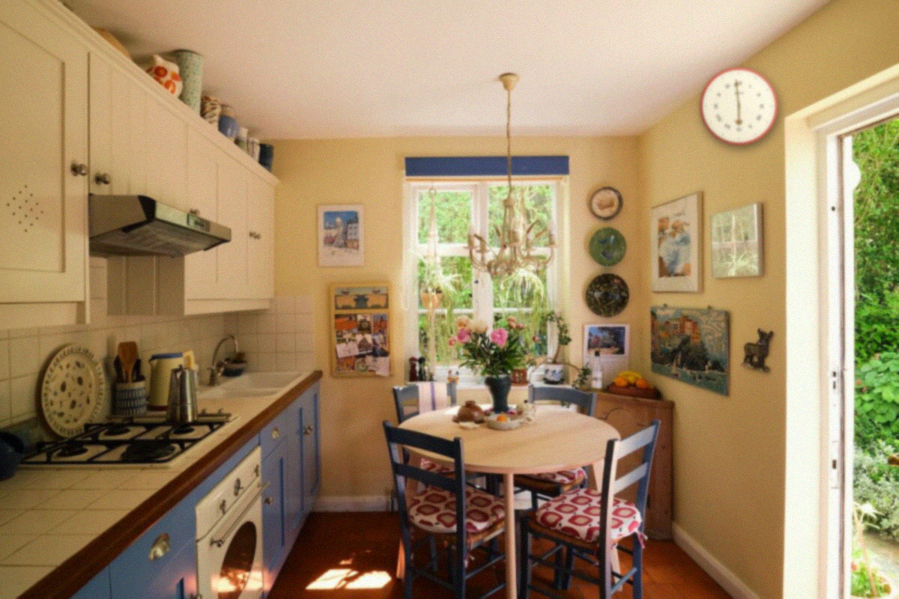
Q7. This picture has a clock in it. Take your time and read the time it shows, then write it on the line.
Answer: 5:59
